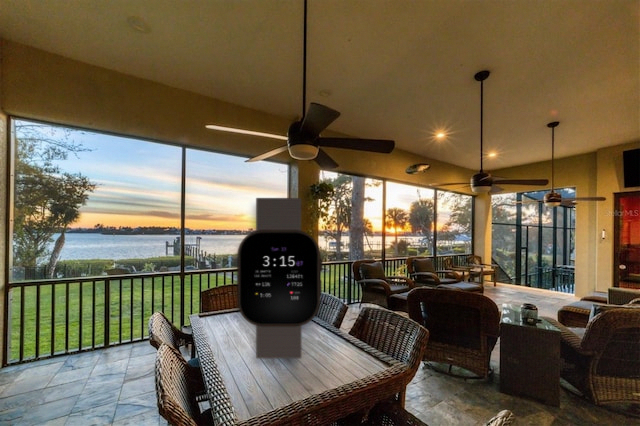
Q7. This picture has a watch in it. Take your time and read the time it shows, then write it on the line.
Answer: 3:15
